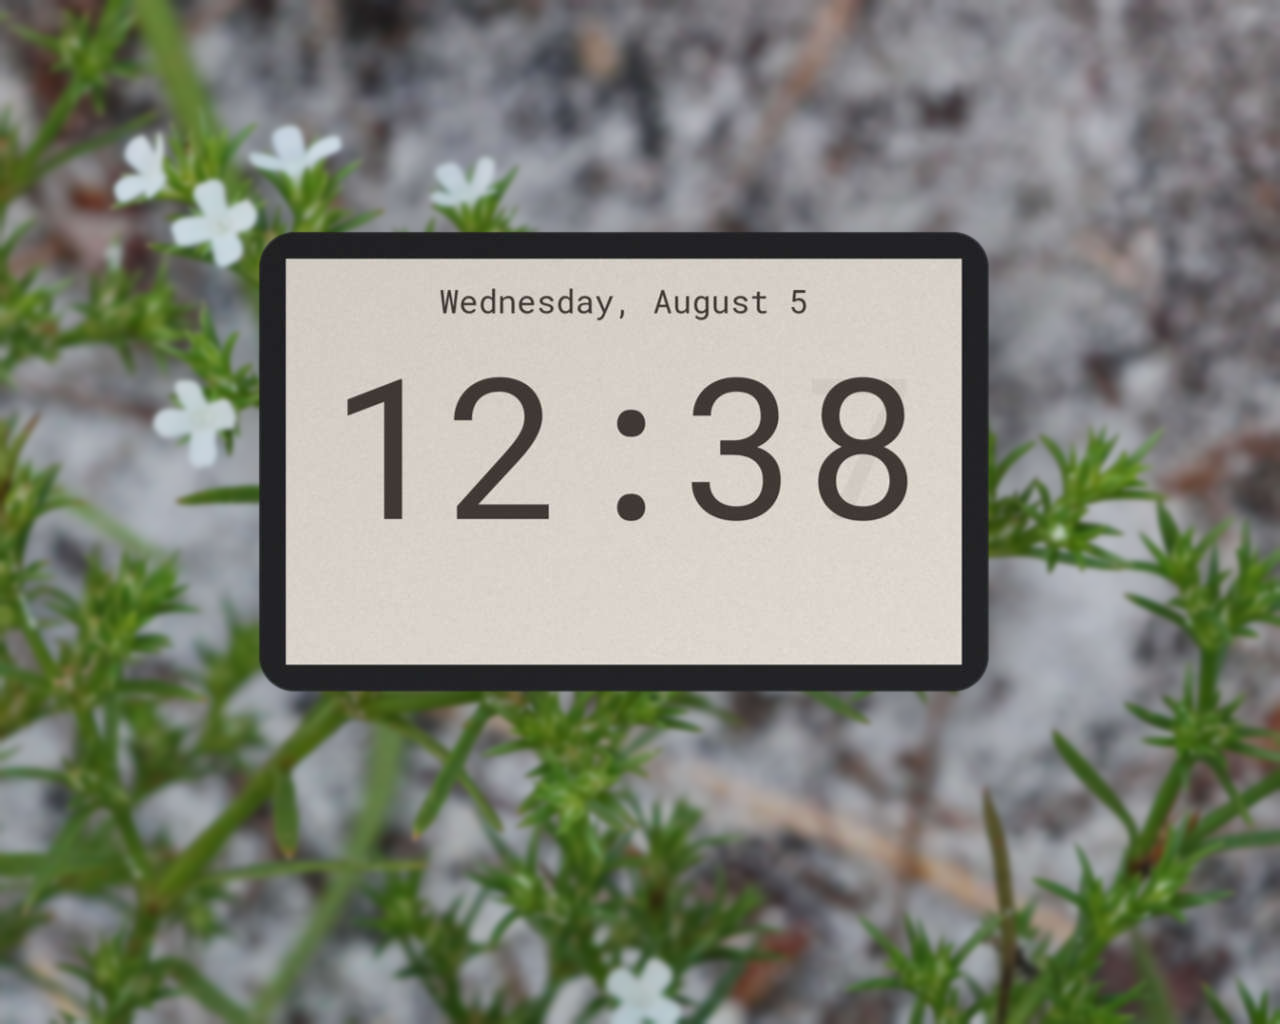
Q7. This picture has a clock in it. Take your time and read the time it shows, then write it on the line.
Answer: 12:38
